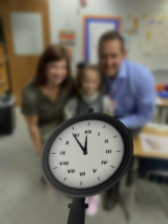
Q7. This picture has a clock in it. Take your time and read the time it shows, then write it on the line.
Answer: 11:54
